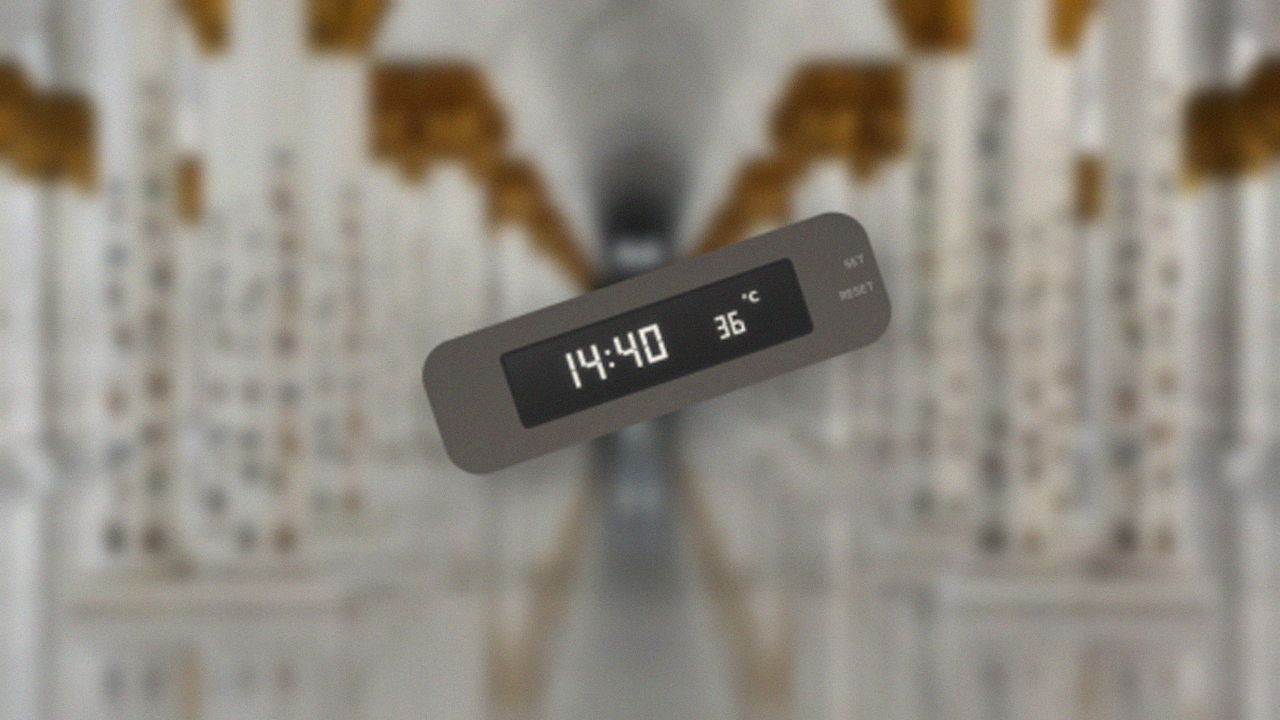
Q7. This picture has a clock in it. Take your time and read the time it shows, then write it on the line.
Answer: 14:40
